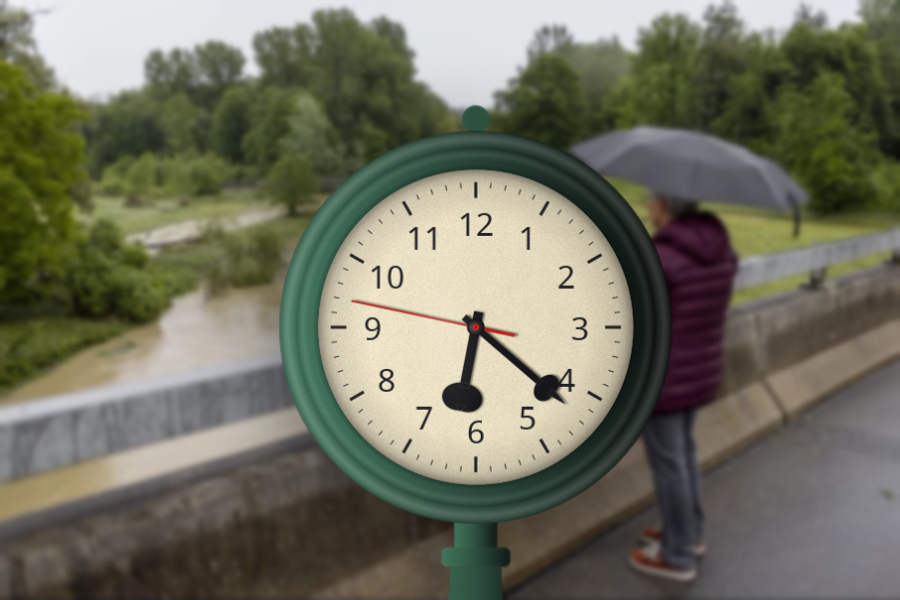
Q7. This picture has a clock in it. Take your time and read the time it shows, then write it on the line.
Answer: 6:21:47
